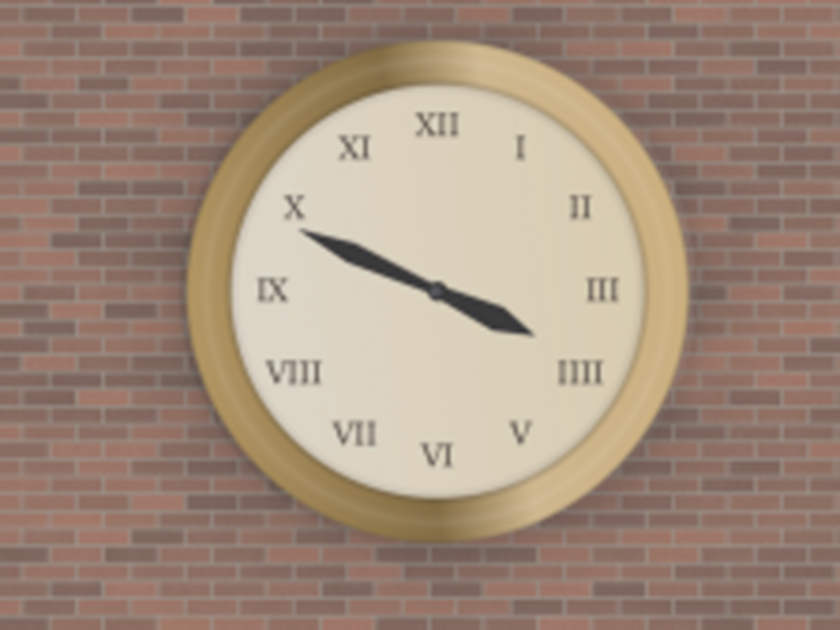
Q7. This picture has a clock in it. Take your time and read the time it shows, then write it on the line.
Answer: 3:49
